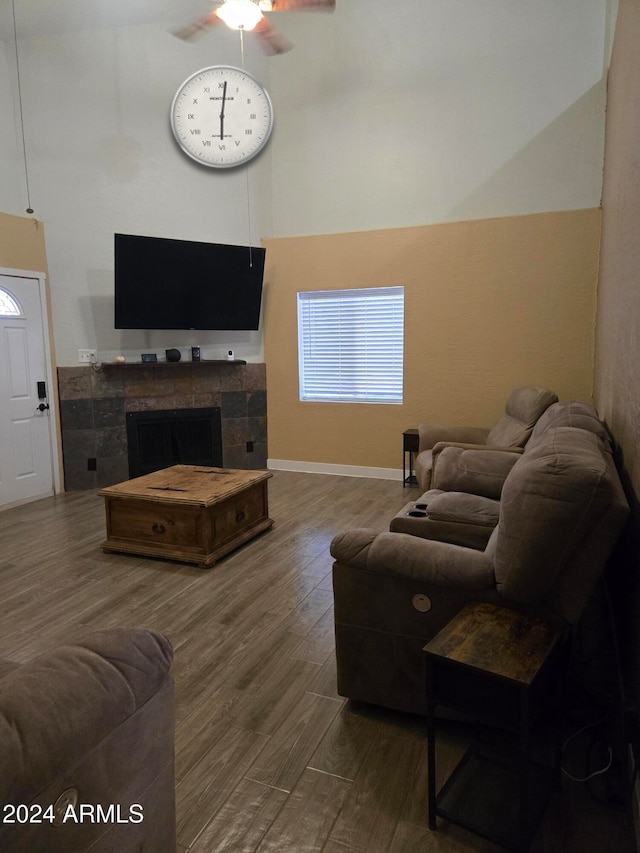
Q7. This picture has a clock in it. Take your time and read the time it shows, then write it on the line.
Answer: 6:01
